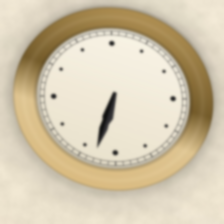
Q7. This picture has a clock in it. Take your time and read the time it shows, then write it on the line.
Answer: 6:33
